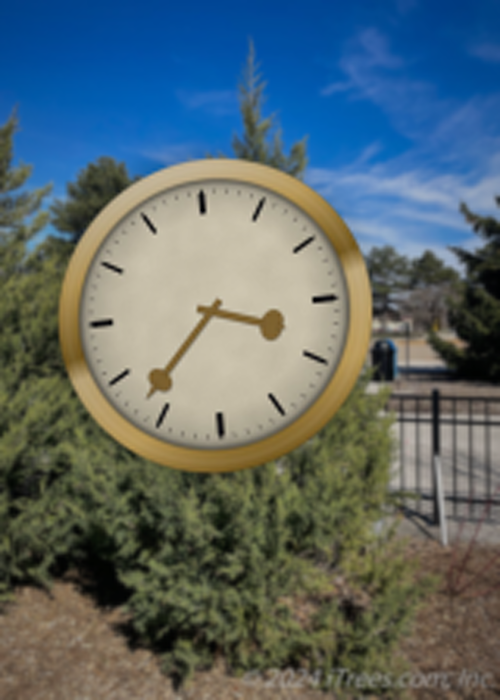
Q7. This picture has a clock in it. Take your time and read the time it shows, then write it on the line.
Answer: 3:37
